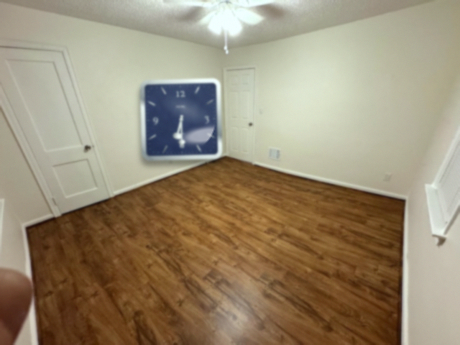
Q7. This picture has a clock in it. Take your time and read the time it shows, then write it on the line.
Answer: 6:30
